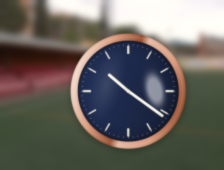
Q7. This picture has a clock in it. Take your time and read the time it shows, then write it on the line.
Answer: 10:21
